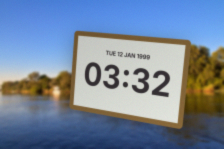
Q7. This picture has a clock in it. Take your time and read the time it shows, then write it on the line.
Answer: 3:32
